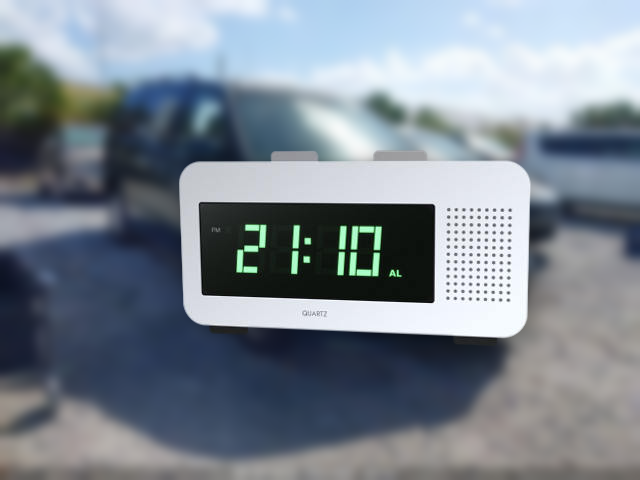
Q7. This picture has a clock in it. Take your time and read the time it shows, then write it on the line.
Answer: 21:10
